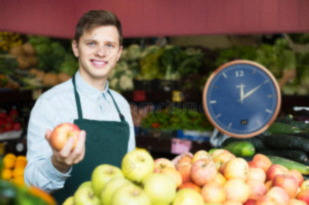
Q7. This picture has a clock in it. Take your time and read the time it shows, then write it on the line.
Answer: 12:10
